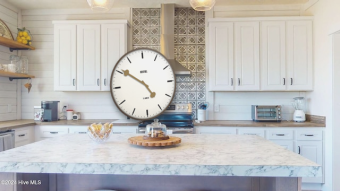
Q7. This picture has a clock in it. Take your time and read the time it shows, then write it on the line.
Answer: 4:51
